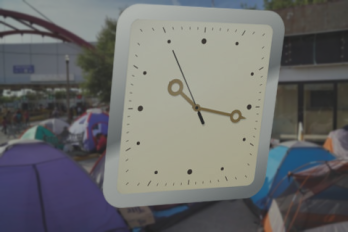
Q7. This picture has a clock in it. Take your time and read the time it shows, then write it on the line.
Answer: 10:16:55
